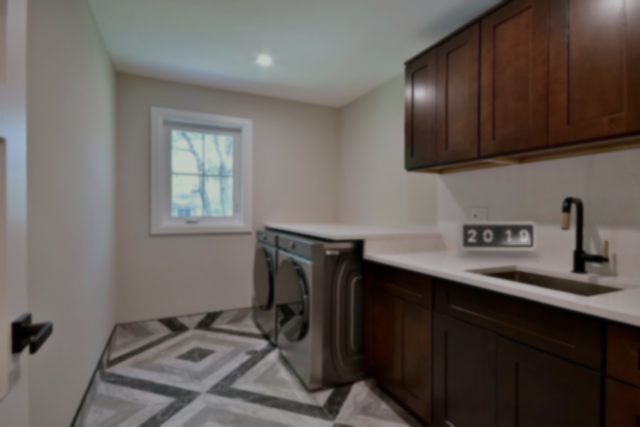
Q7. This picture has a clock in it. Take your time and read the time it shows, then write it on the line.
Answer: 20:19
